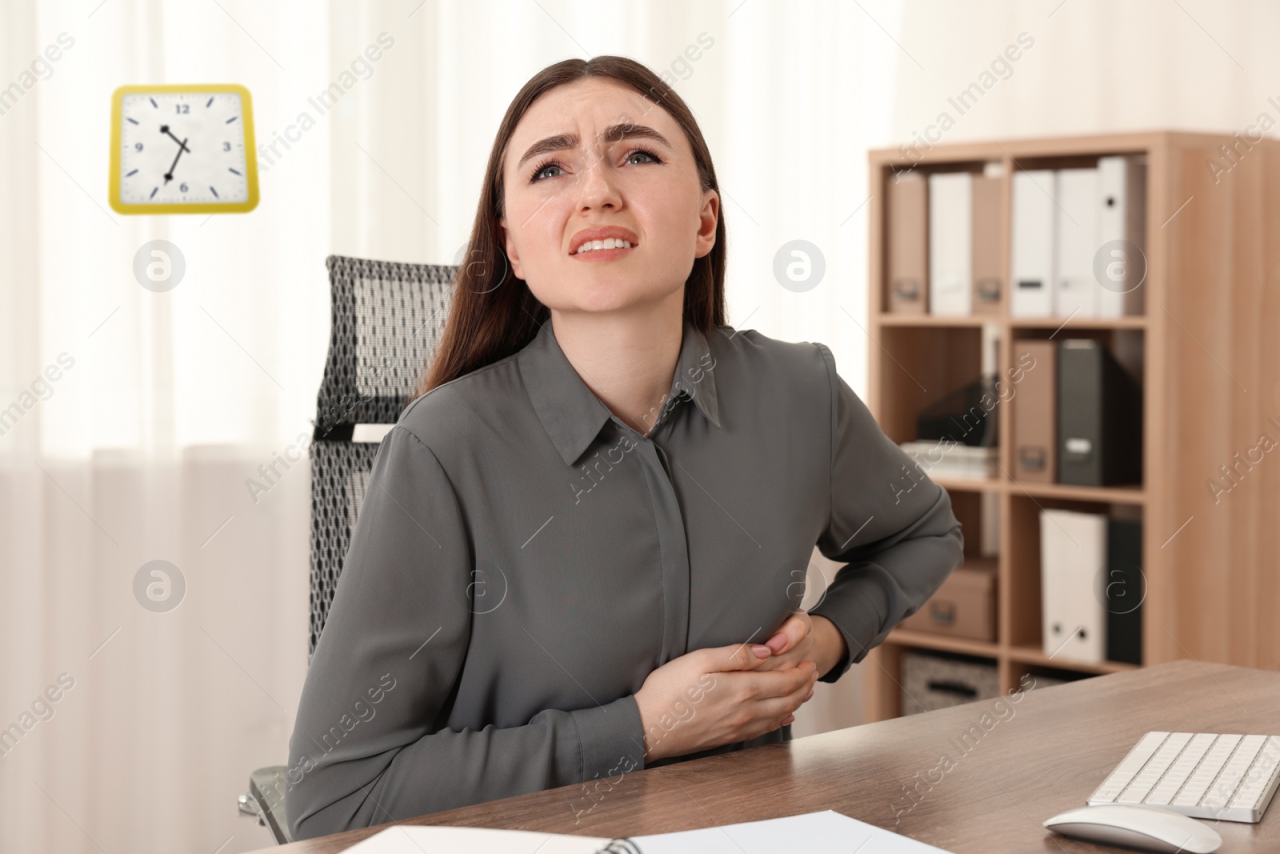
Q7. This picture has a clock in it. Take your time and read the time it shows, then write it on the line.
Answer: 10:34
